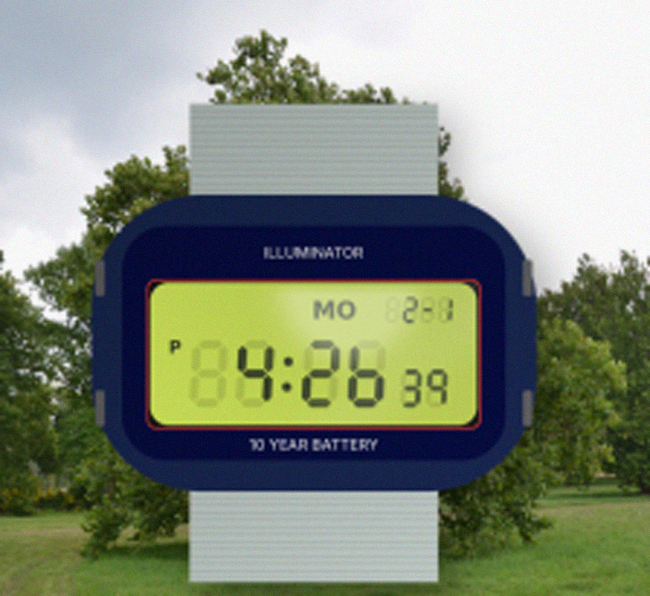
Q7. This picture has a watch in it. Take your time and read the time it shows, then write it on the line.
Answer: 4:26:39
